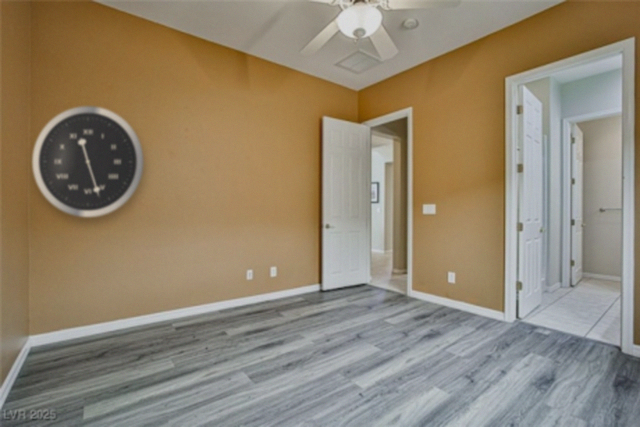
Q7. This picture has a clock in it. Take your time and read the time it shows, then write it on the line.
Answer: 11:27
